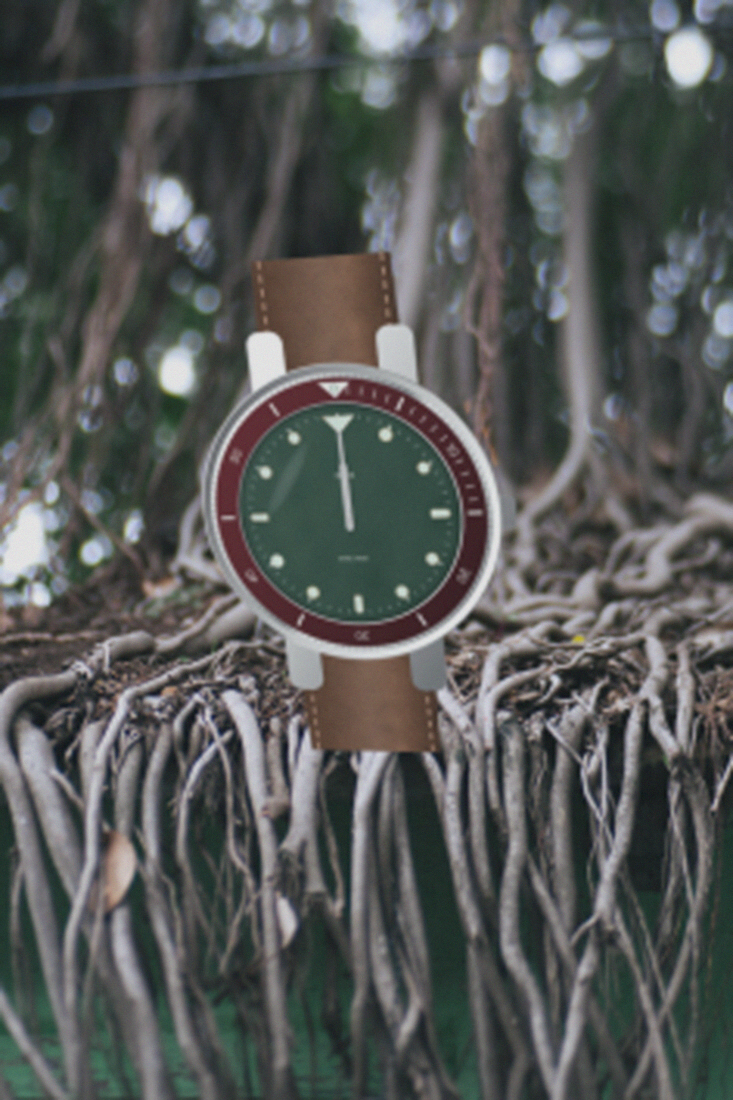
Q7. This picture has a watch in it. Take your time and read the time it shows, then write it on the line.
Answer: 12:00
